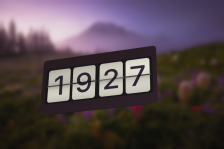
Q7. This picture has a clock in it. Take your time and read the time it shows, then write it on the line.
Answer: 19:27
